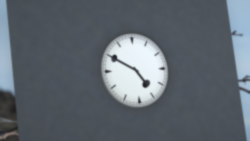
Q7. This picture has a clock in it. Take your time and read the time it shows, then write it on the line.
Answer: 4:50
